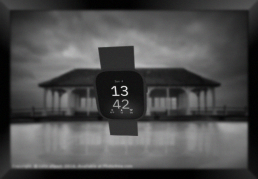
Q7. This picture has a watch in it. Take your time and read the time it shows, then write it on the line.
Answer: 13:42
